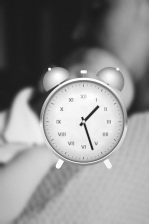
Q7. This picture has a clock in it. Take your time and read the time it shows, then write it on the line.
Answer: 1:27
